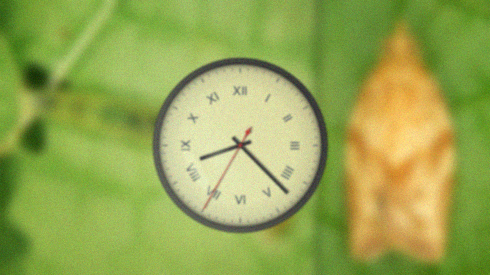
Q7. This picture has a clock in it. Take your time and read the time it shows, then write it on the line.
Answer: 8:22:35
